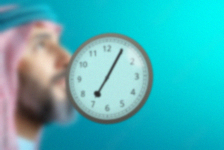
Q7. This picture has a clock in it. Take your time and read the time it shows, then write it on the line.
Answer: 7:05
